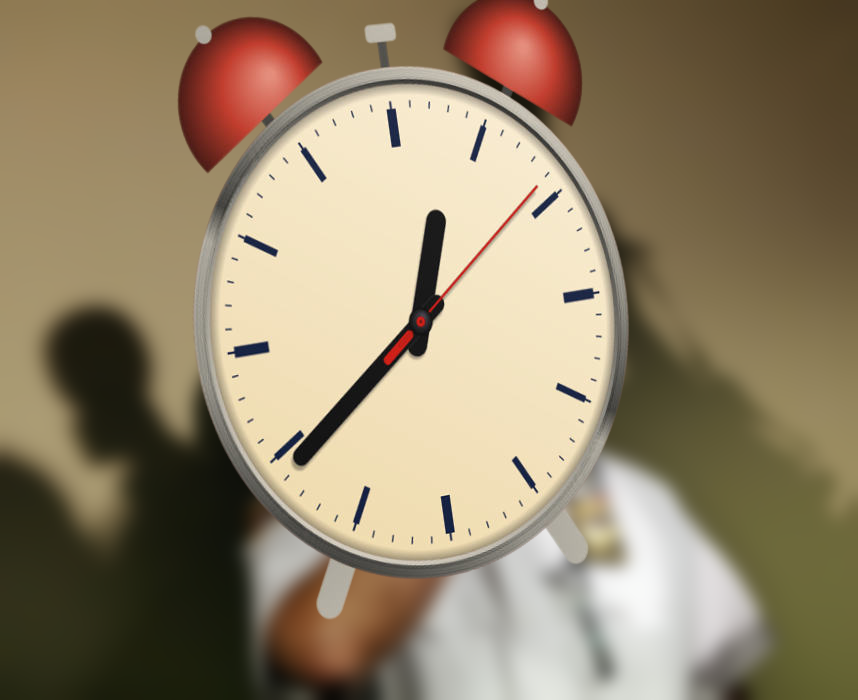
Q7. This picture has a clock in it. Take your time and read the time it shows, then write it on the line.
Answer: 12:39:09
